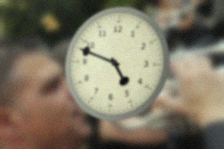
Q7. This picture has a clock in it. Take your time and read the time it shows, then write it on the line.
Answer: 4:48
